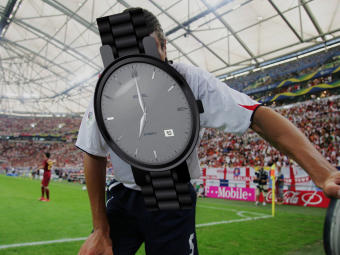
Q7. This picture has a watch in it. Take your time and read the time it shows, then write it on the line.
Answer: 7:00
